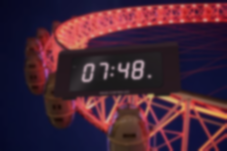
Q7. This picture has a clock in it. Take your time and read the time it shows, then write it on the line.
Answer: 7:48
